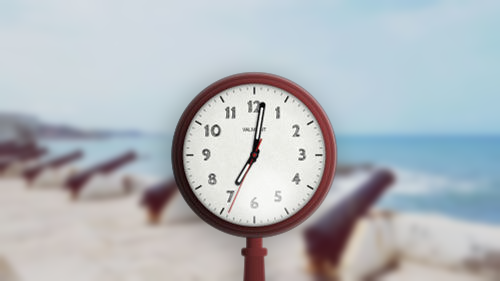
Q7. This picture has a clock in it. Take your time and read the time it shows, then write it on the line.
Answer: 7:01:34
